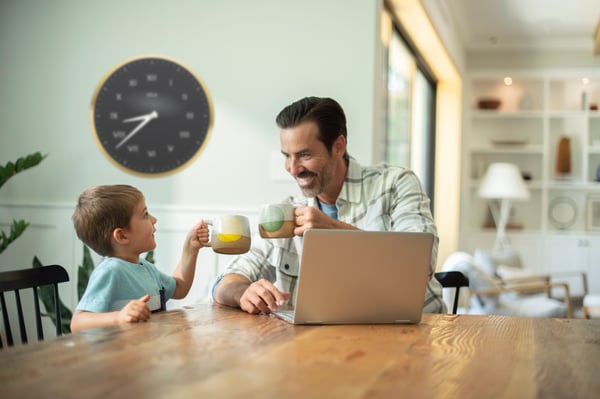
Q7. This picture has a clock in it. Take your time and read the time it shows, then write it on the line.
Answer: 8:38
